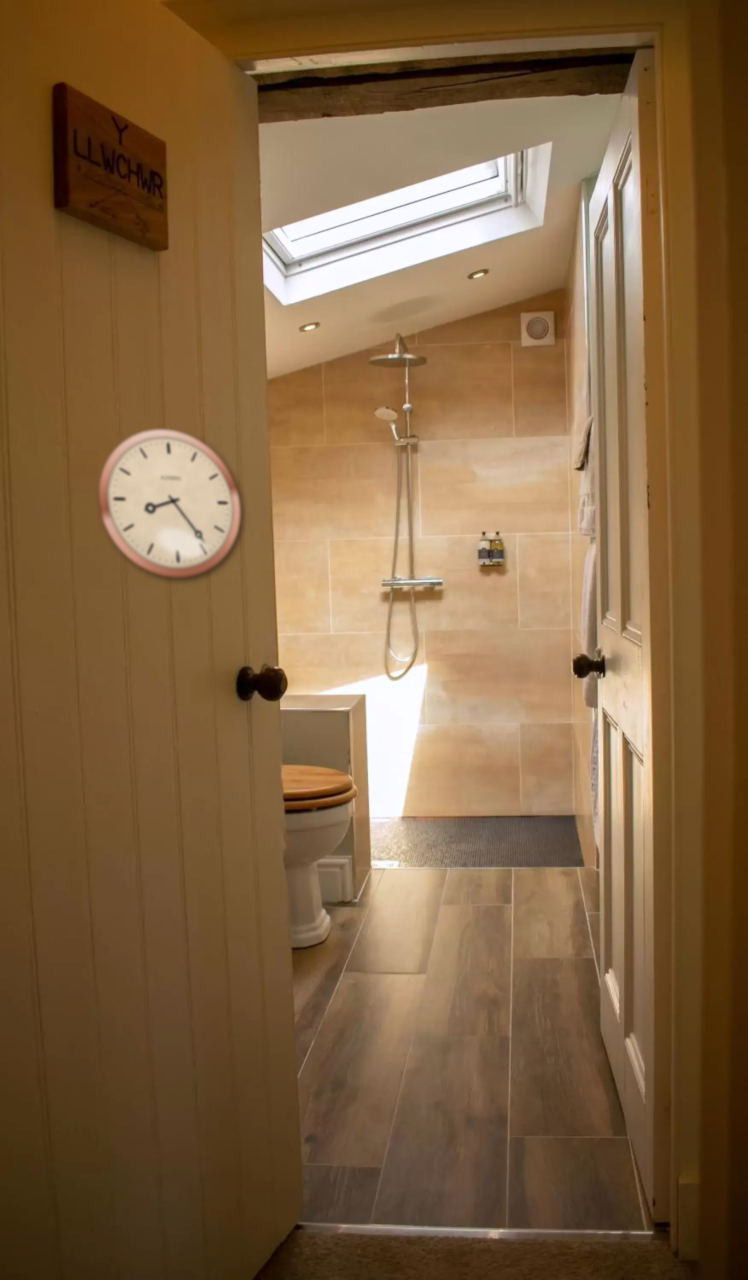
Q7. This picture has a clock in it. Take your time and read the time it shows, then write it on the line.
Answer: 8:24
